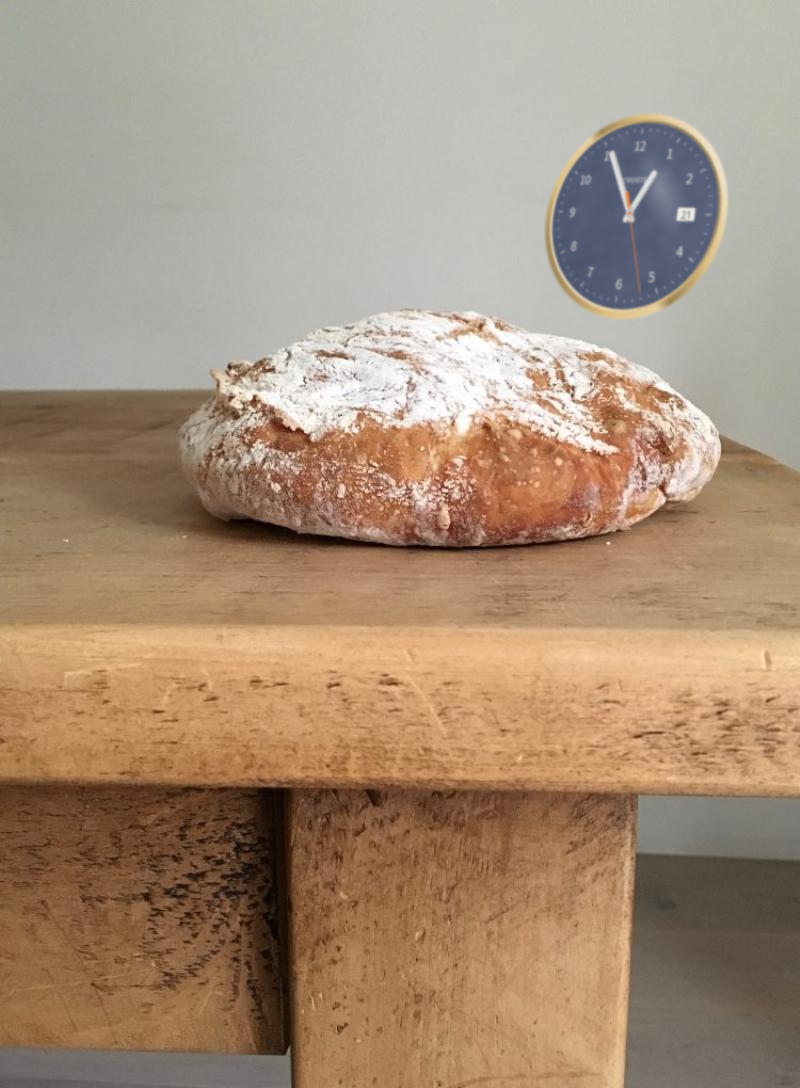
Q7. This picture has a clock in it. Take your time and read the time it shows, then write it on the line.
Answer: 12:55:27
